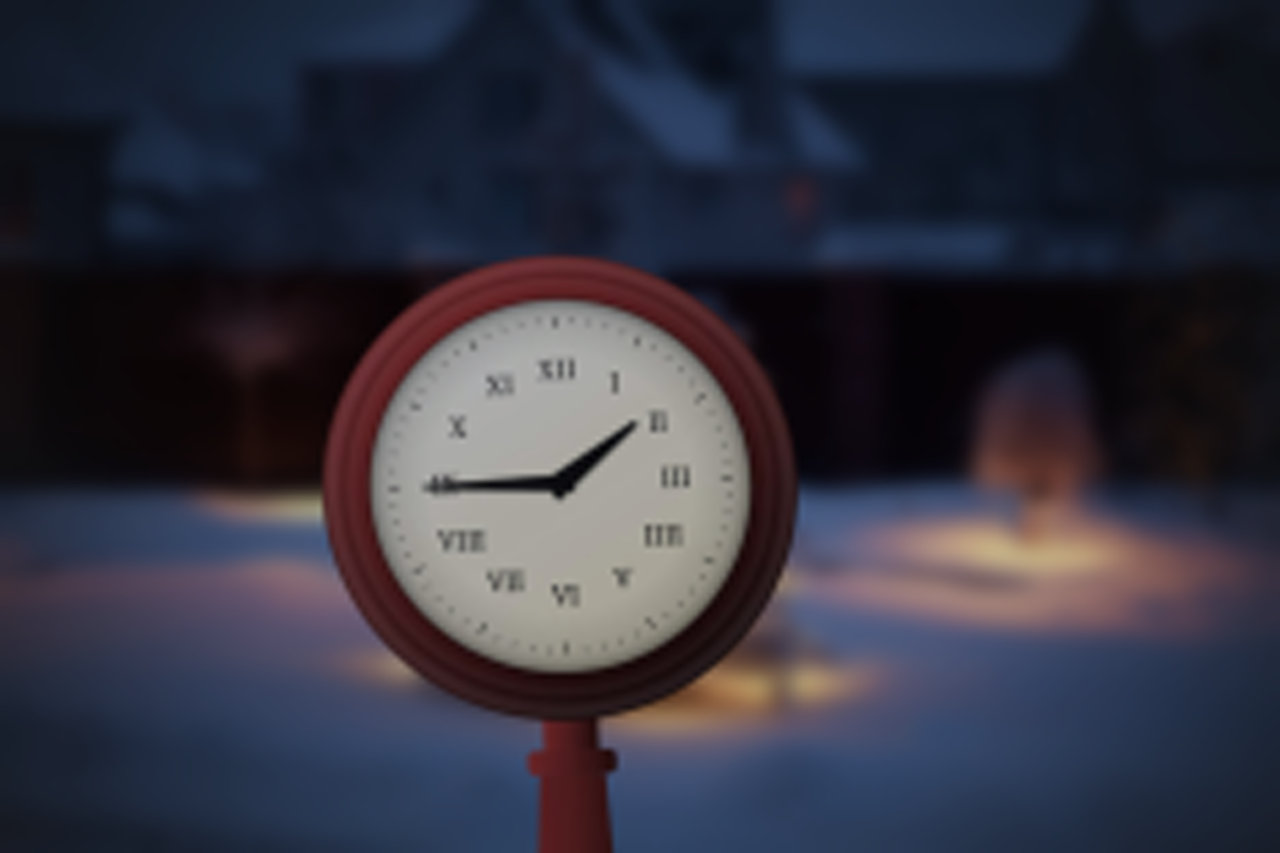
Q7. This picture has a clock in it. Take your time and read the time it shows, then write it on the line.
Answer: 1:45
